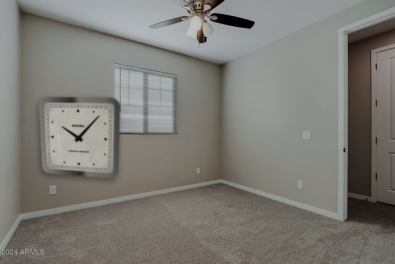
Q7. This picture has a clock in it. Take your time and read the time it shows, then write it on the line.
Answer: 10:07
